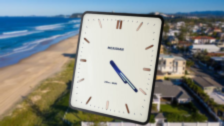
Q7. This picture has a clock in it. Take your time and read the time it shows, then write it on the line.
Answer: 4:21
